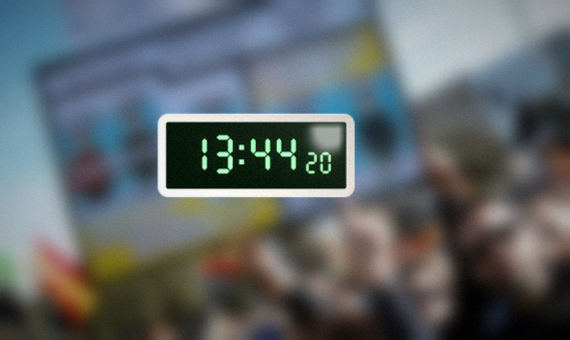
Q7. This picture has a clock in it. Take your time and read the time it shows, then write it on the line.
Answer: 13:44:20
